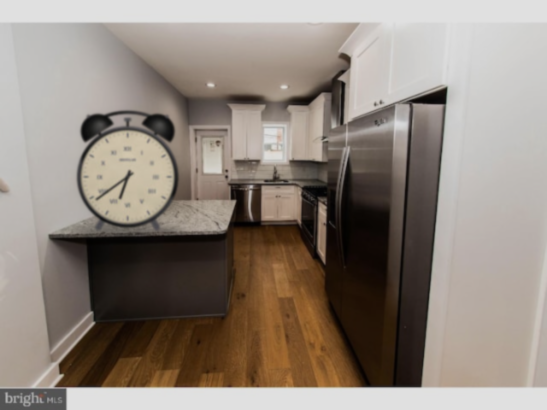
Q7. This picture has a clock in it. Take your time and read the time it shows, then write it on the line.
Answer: 6:39
